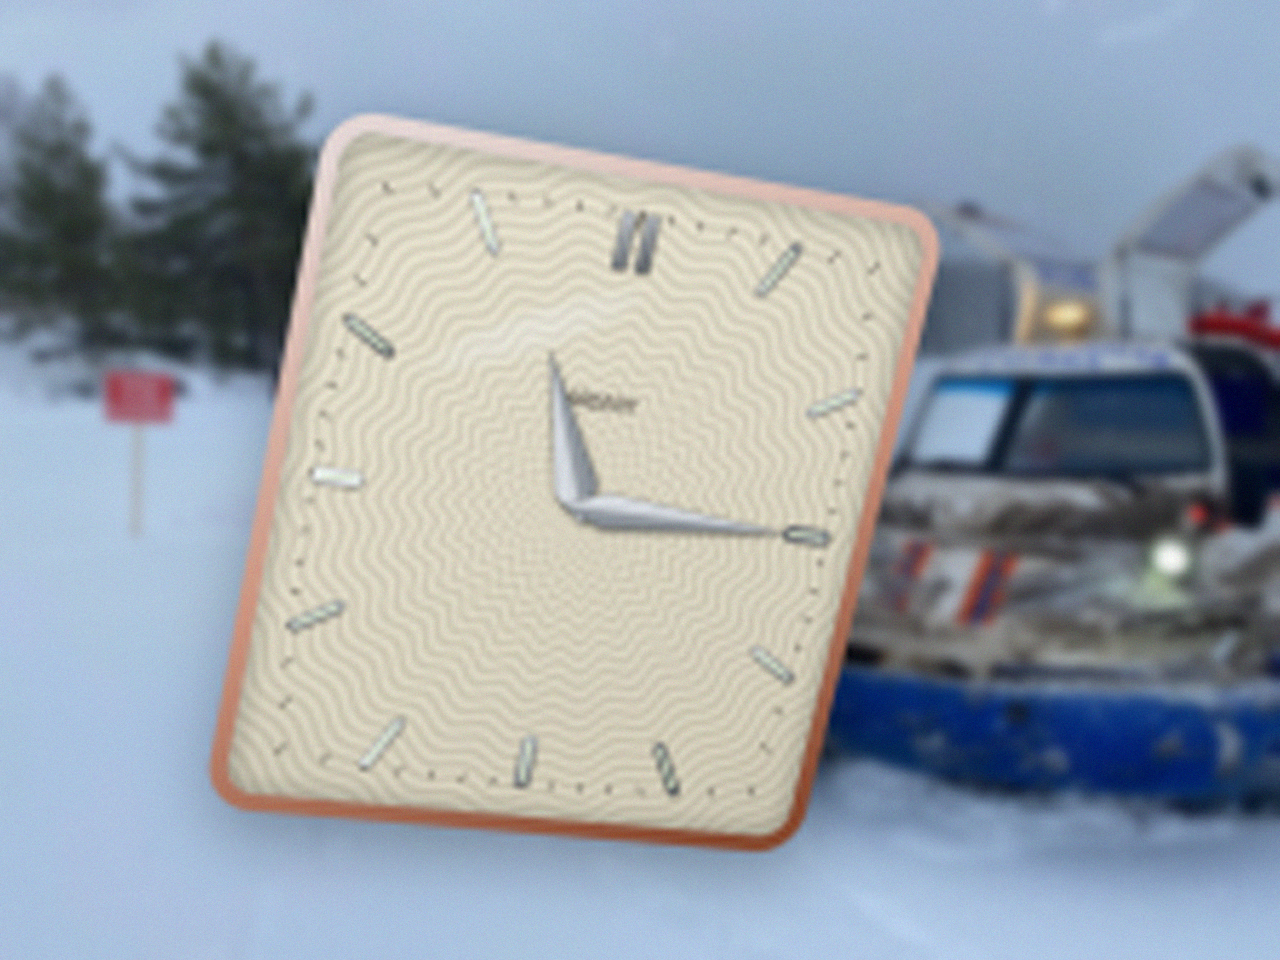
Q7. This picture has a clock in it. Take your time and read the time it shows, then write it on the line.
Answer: 11:15
